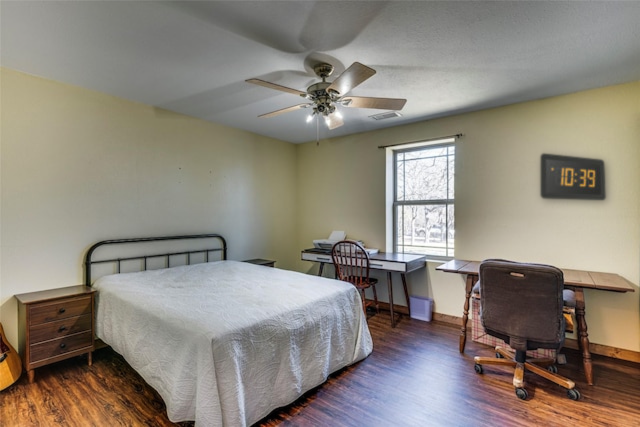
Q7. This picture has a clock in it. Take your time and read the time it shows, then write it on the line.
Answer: 10:39
